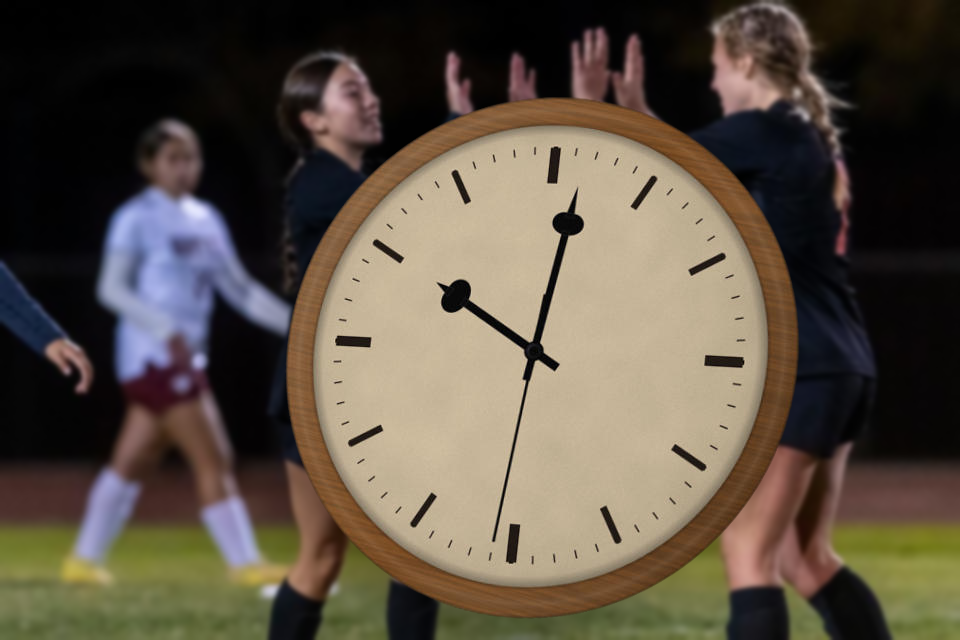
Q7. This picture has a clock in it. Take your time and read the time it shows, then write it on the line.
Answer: 10:01:31
